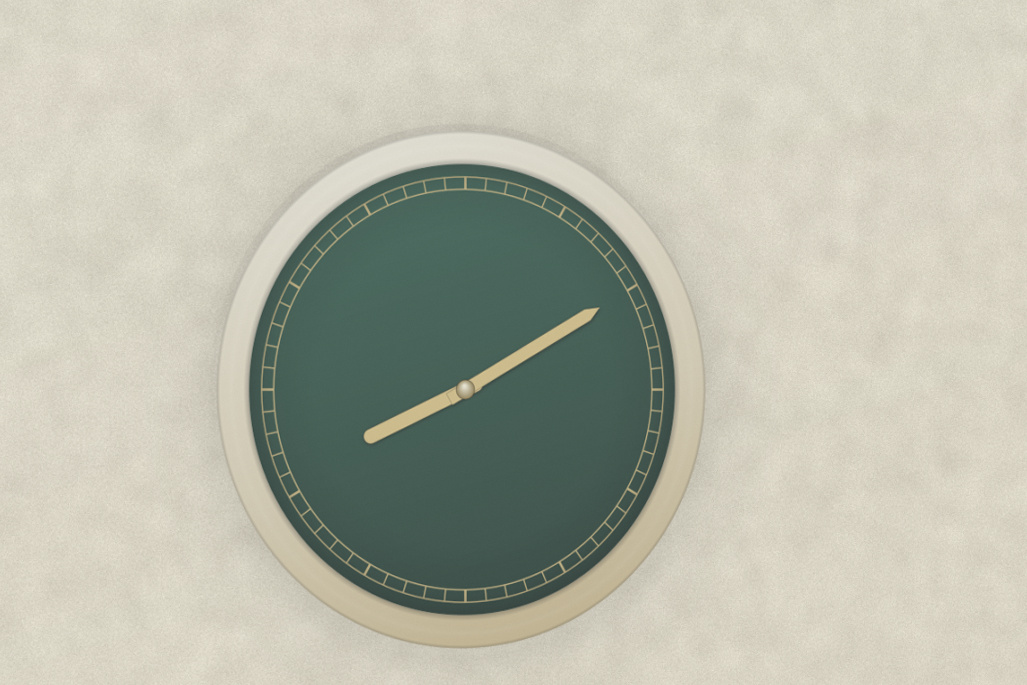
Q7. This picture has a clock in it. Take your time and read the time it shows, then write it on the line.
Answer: 8:10
